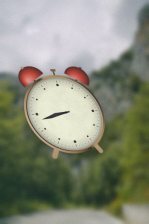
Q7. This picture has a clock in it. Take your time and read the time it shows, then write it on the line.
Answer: 8:43
